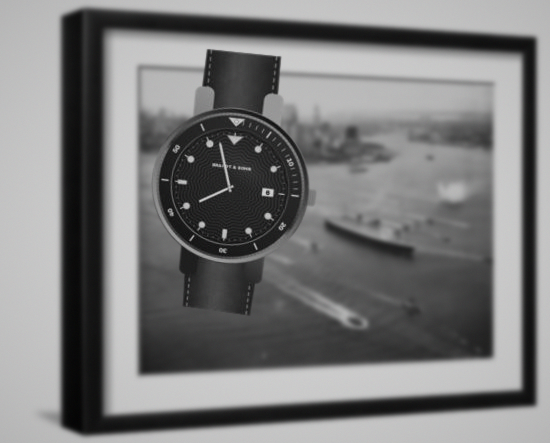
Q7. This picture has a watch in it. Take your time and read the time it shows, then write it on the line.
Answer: 7:57
